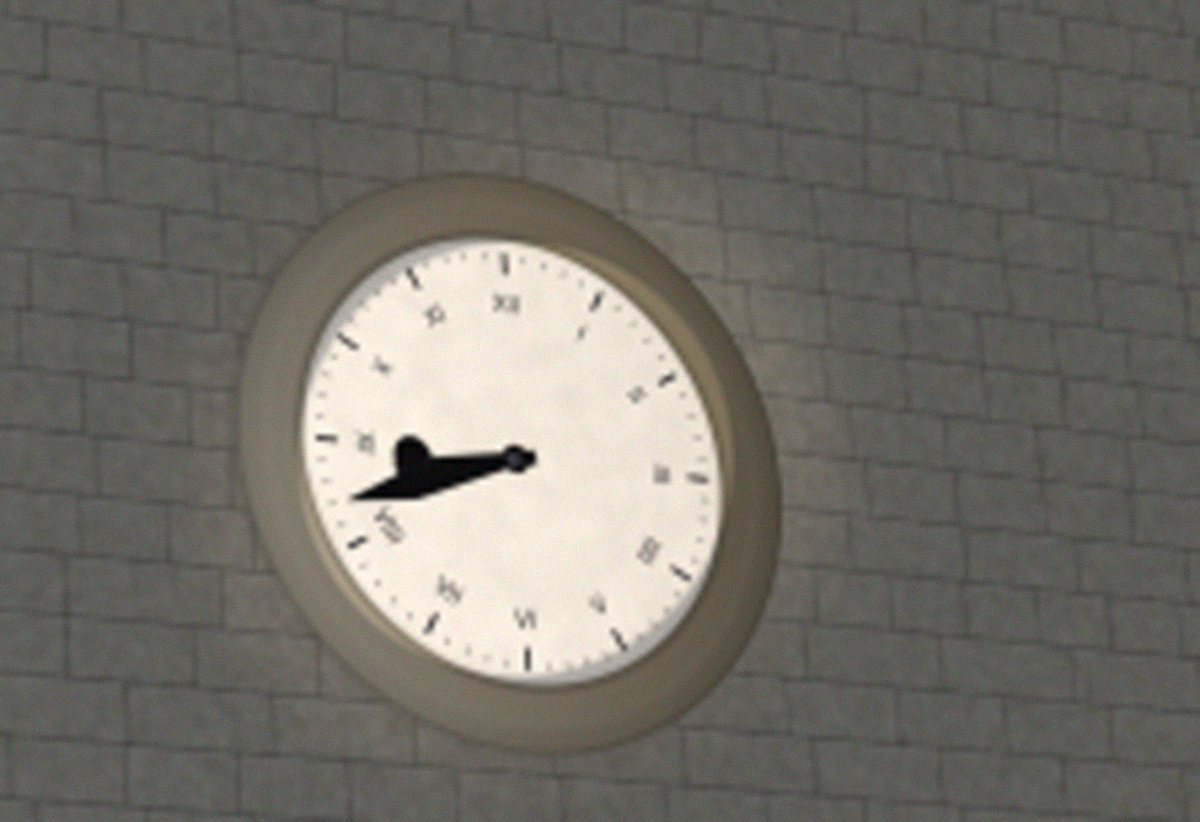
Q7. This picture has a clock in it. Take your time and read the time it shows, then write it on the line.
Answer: 8:42
